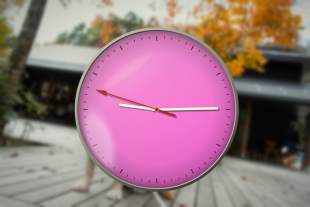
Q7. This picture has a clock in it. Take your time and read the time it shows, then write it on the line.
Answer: 9:14:48
